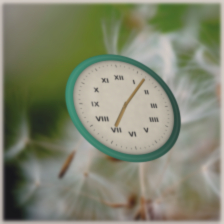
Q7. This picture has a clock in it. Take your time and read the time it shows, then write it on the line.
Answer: 7:07
